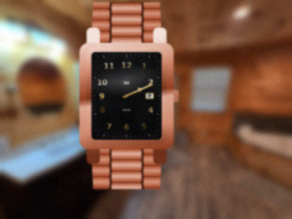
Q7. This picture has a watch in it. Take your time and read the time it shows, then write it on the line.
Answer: 2:11
